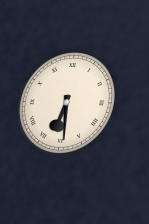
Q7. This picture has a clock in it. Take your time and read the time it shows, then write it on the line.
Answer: 6:29
